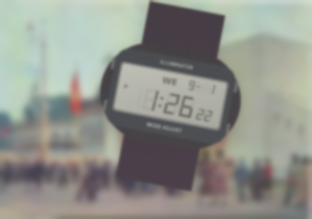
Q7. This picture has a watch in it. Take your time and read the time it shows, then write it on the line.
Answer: 1:26
